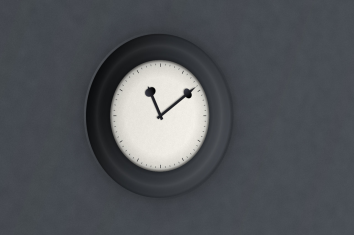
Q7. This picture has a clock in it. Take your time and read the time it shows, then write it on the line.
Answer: 11:09
